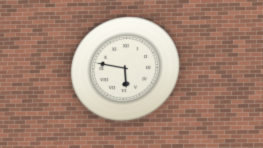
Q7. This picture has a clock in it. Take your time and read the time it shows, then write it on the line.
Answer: 5:47
